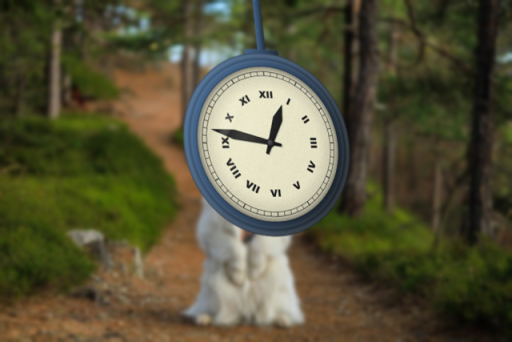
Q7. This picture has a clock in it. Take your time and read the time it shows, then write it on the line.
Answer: 12:47
